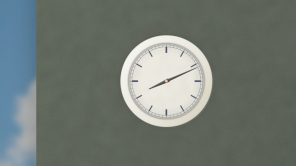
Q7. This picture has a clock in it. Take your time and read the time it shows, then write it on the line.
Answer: 8:11
